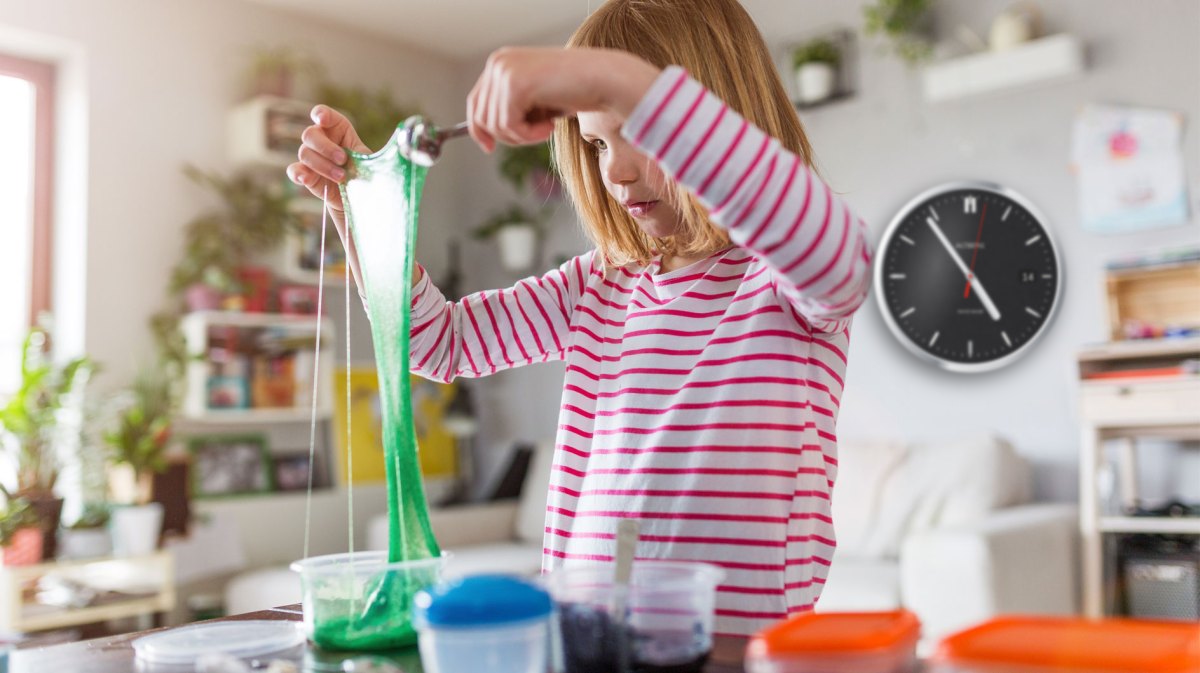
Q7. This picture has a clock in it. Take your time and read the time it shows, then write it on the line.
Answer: 4:54:02
